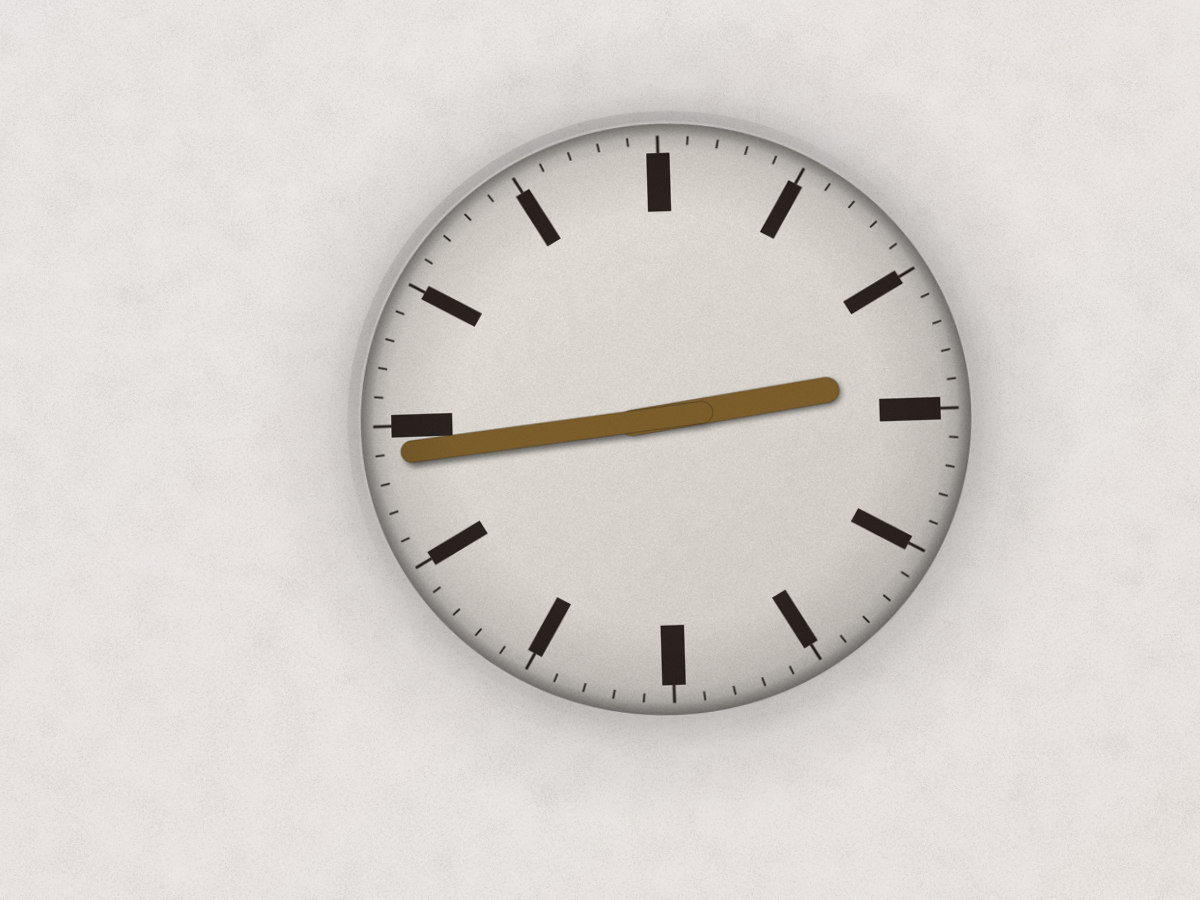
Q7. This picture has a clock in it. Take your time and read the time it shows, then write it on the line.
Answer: 2:44
